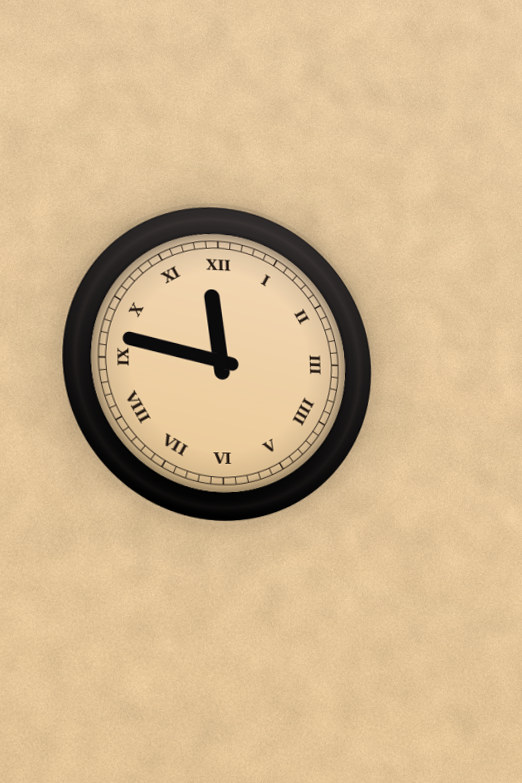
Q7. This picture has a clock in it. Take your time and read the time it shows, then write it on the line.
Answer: 11:47
